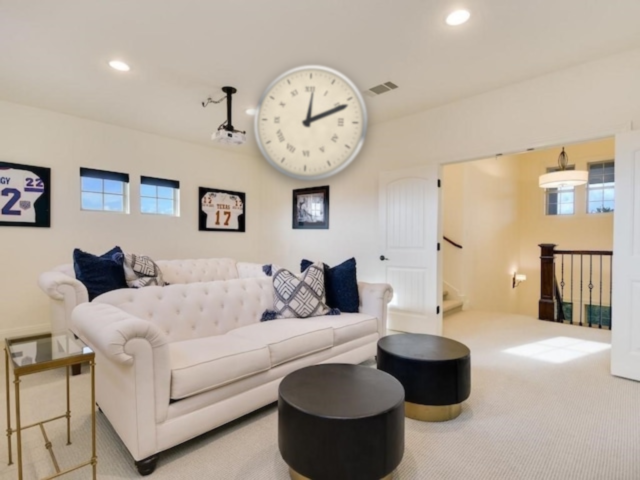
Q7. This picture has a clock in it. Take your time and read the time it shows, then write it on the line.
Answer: 12:11
